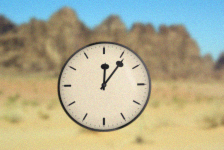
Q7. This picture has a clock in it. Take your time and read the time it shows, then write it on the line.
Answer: 12:06
